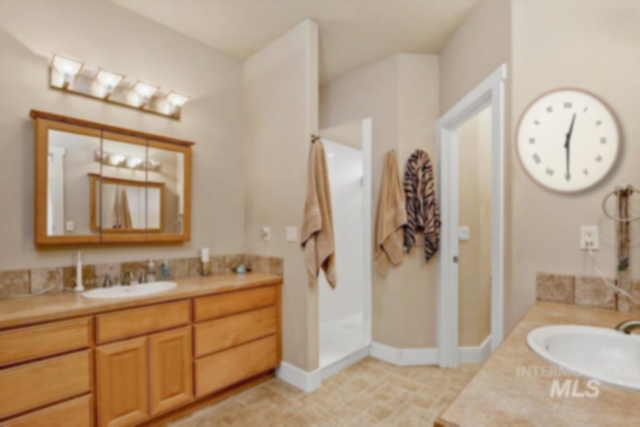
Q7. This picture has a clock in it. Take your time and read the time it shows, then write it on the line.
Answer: 12:30
